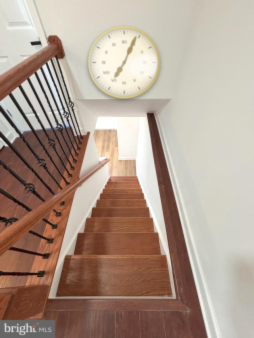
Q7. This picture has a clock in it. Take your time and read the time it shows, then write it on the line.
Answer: 7:04
